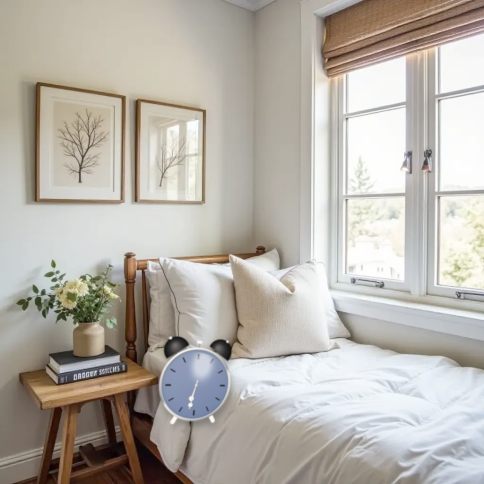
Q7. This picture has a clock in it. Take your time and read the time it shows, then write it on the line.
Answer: 6:32
